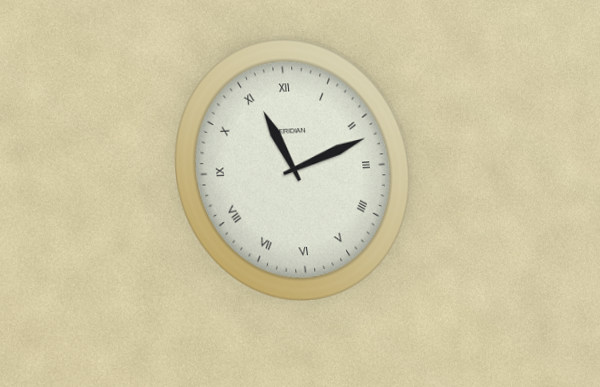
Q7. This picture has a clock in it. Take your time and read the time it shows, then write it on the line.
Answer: 11:12
